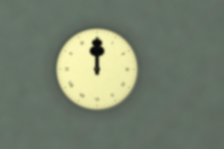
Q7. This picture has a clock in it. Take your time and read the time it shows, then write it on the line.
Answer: 12:00
